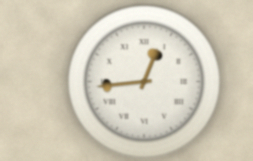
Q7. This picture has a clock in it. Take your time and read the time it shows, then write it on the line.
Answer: 12:44
